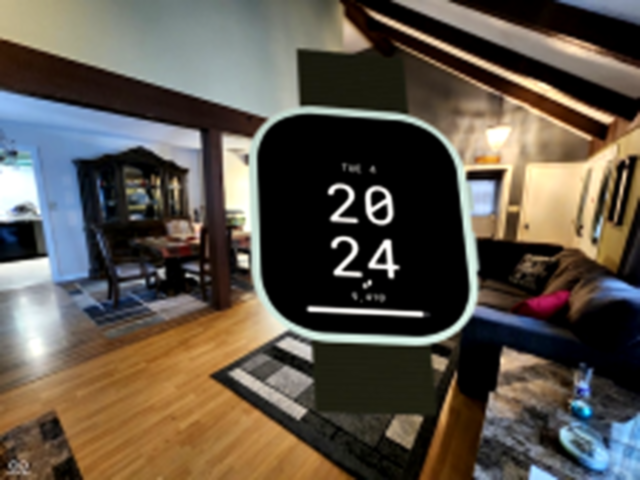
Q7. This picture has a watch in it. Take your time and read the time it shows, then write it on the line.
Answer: 20:24
